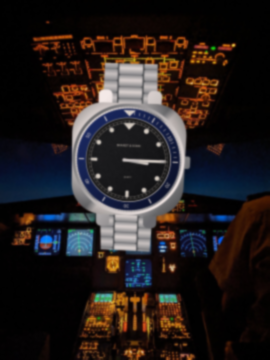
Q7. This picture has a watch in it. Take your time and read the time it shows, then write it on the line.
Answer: 3:15
